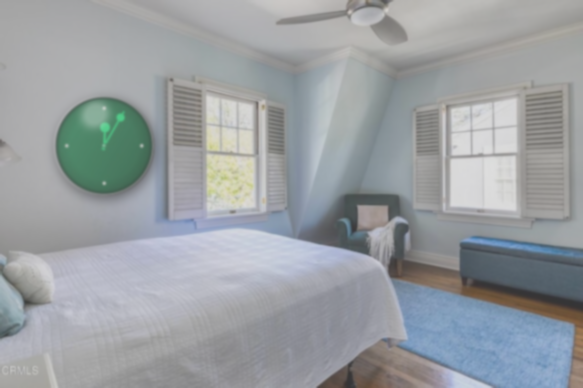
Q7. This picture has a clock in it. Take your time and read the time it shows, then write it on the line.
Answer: 12:05
